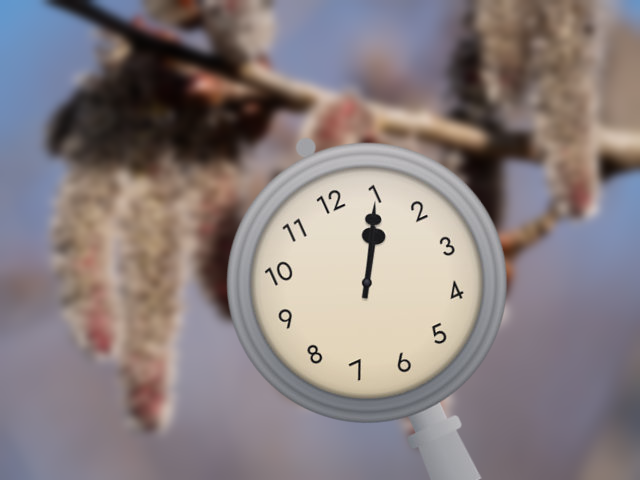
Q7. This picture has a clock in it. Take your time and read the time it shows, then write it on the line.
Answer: 1:05
